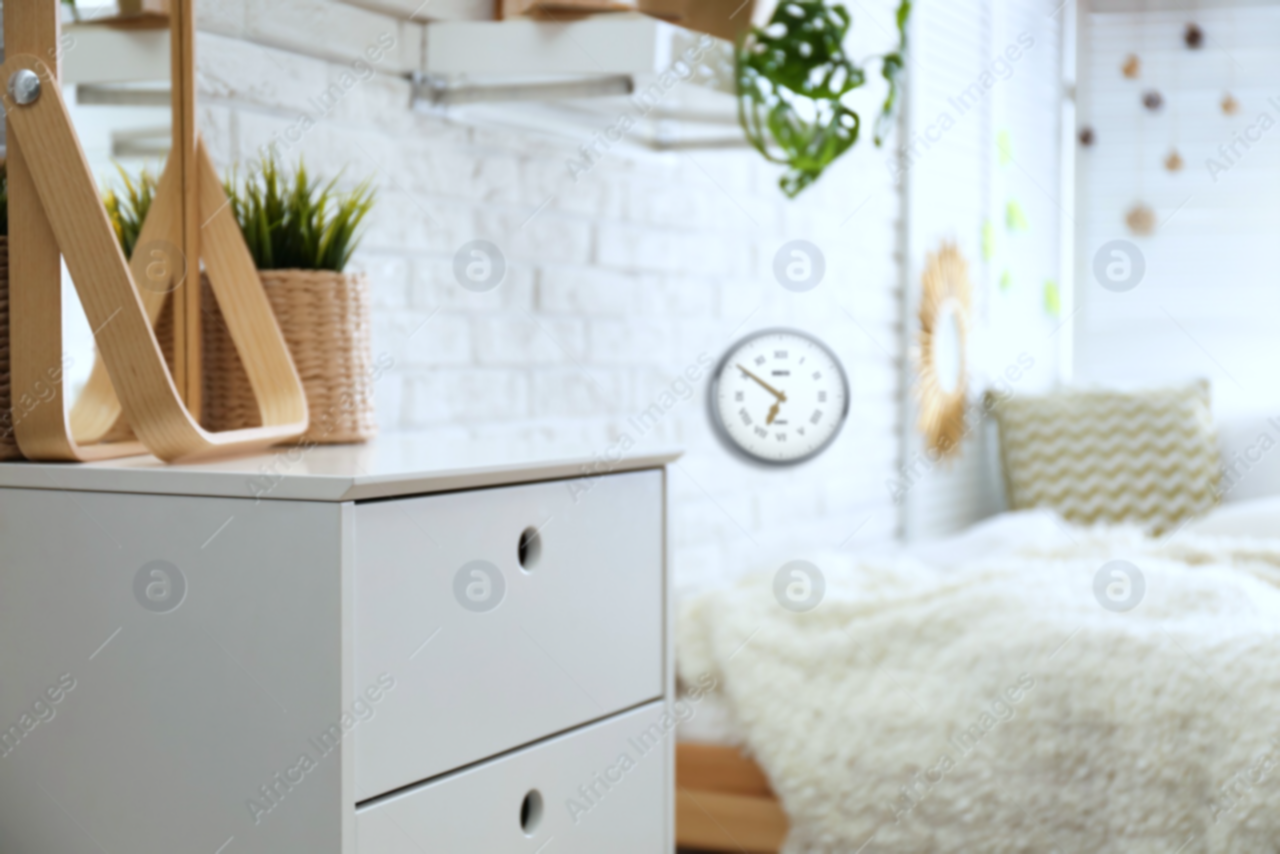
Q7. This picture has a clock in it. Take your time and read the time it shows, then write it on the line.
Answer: 6:51
